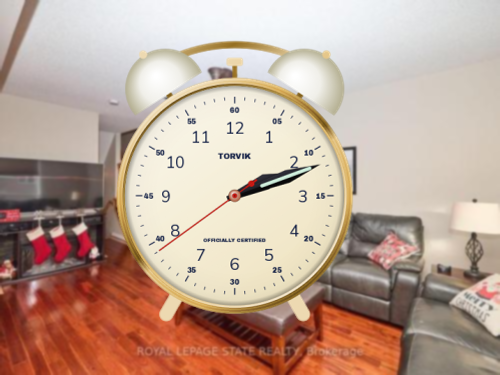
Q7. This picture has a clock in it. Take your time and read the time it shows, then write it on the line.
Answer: 2:11:39
